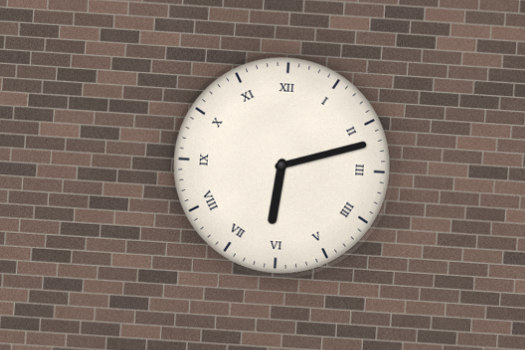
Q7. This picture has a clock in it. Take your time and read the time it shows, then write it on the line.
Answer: 6:12
